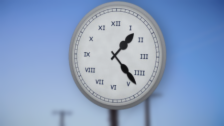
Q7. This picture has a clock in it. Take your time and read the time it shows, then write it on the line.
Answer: 1:23
